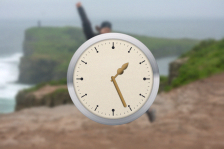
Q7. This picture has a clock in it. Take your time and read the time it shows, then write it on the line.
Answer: 1:26
